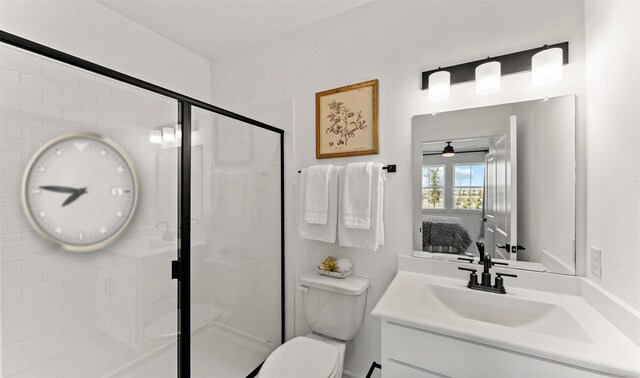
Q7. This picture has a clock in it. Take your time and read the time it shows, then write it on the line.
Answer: 7:46
